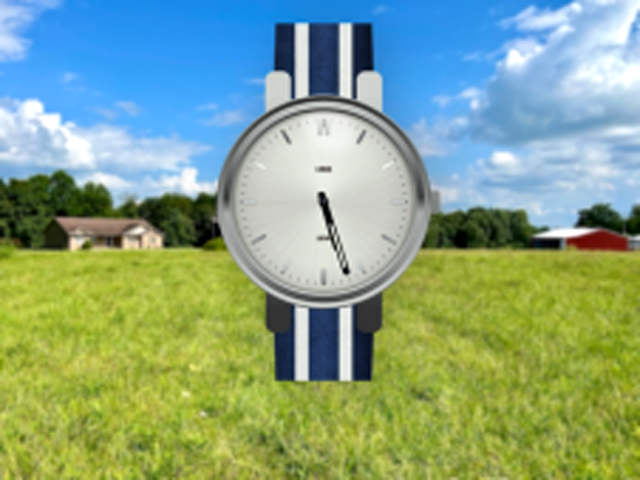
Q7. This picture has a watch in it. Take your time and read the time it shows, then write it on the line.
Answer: 5:27
